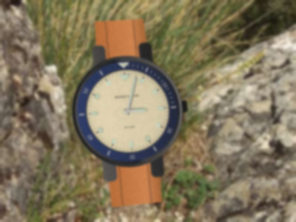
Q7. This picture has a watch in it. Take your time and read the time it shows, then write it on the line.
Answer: 3:03
